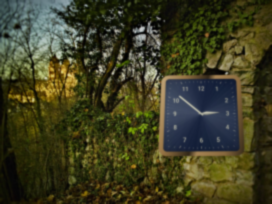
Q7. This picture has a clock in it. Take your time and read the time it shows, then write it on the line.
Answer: 2:52
